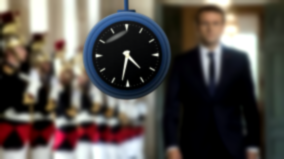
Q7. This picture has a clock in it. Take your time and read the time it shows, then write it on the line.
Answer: 4:32
